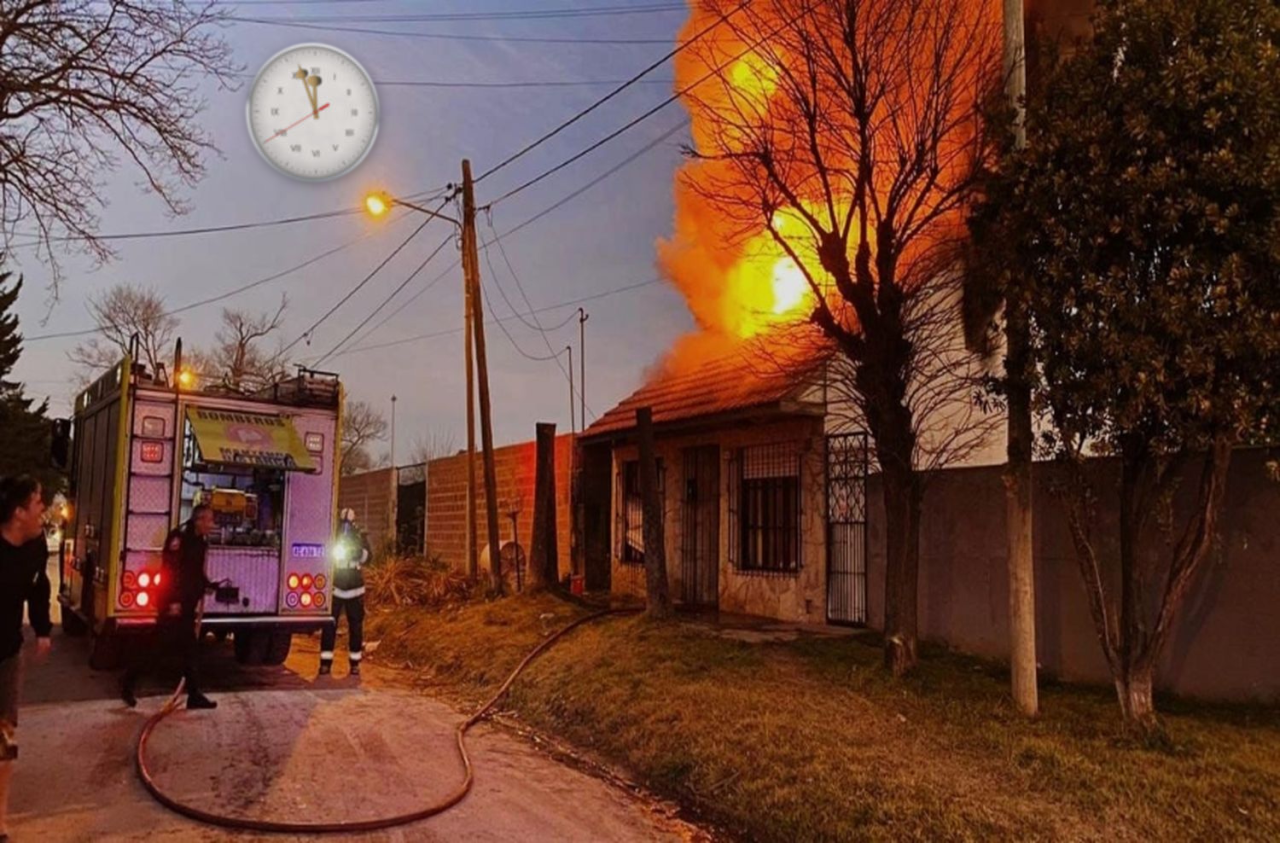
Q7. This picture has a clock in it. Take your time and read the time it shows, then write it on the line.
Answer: 11:56:40
